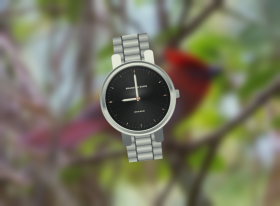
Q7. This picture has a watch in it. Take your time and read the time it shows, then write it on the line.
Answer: 9:00
